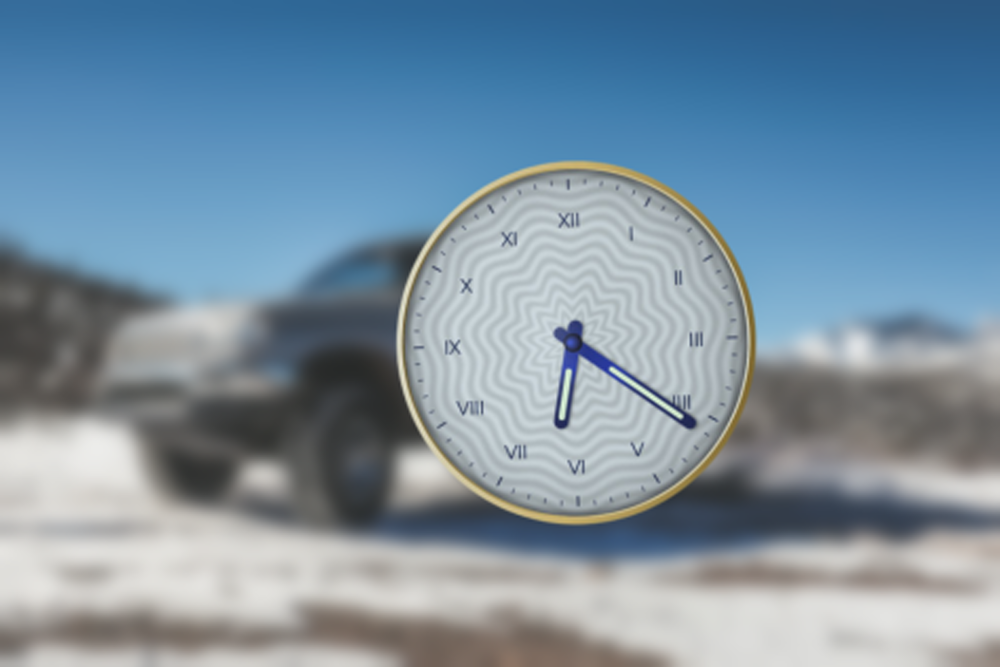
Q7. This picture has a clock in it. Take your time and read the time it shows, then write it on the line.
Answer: 6:21
